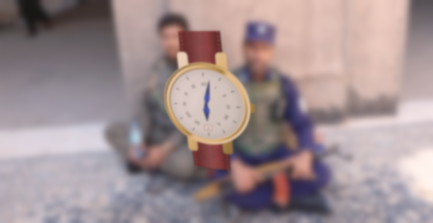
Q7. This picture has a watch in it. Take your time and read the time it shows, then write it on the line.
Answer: 6:02
